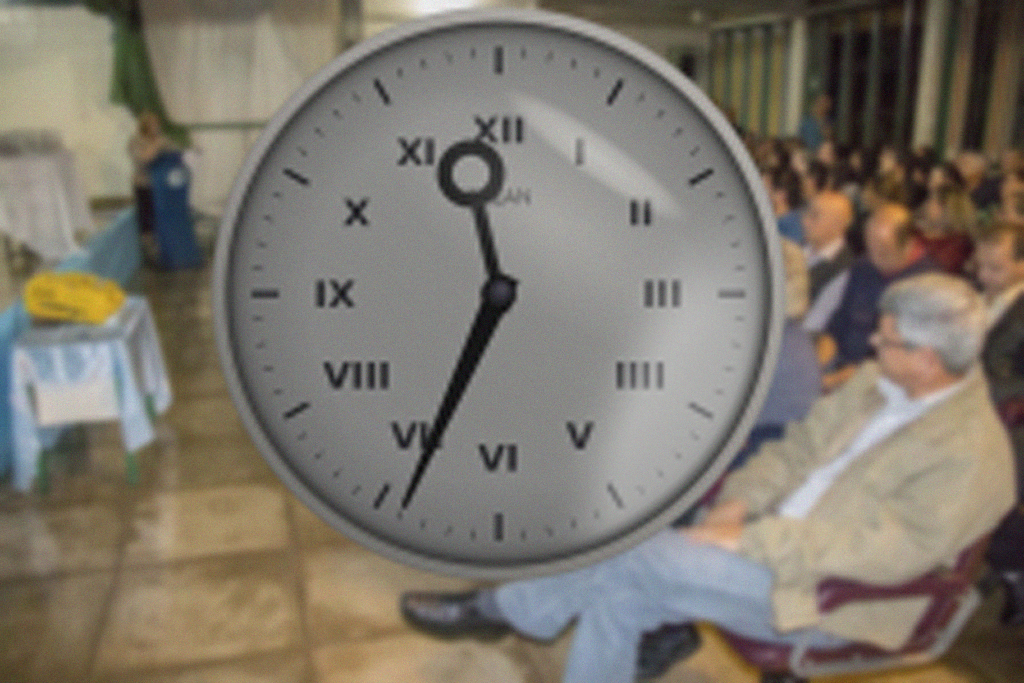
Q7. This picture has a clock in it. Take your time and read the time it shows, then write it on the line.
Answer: 11:34
